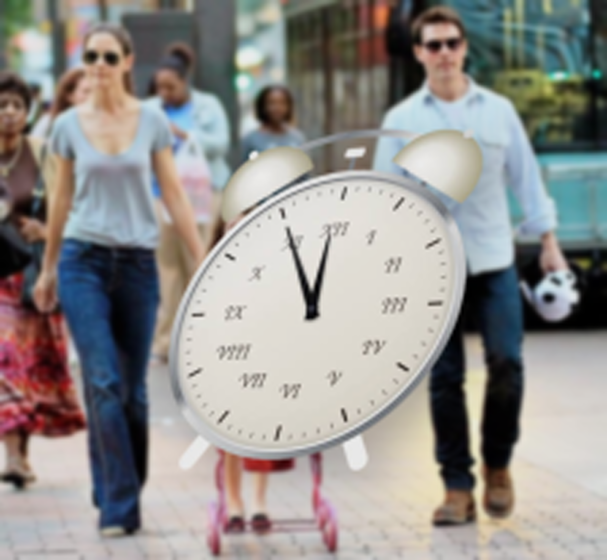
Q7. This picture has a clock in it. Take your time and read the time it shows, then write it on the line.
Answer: 11:55
